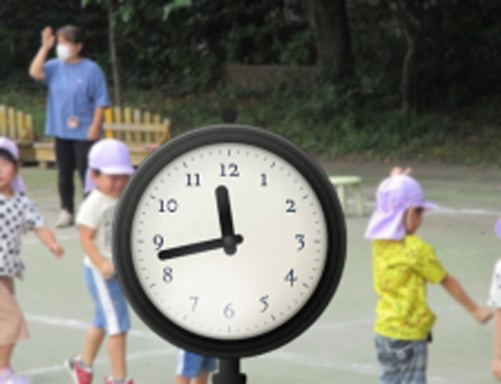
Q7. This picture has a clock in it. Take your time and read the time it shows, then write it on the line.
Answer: 11:43
